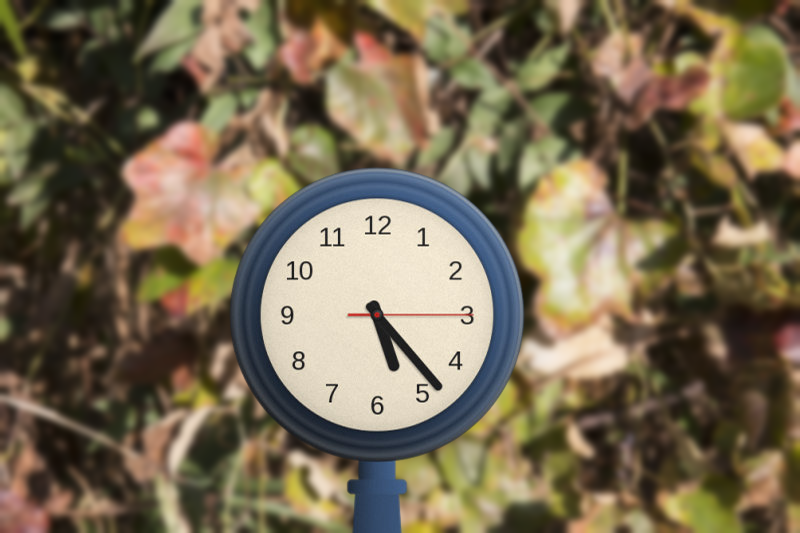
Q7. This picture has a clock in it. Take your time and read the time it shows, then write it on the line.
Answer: 5:23:15
